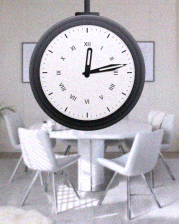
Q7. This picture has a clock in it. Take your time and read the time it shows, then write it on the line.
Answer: 12:13
